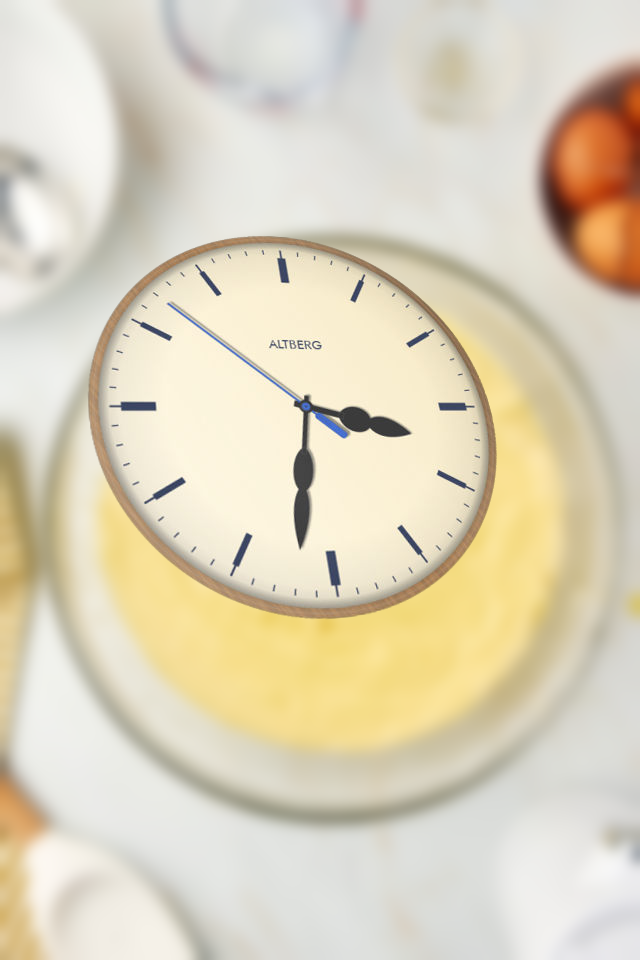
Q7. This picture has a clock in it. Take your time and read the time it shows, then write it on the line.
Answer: 3:31:52
